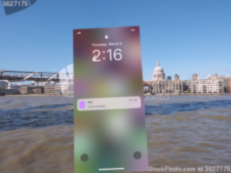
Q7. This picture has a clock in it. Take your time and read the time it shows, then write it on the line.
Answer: 2:16
